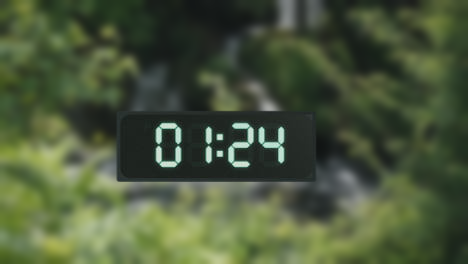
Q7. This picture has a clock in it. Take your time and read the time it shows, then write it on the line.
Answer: 1:24
